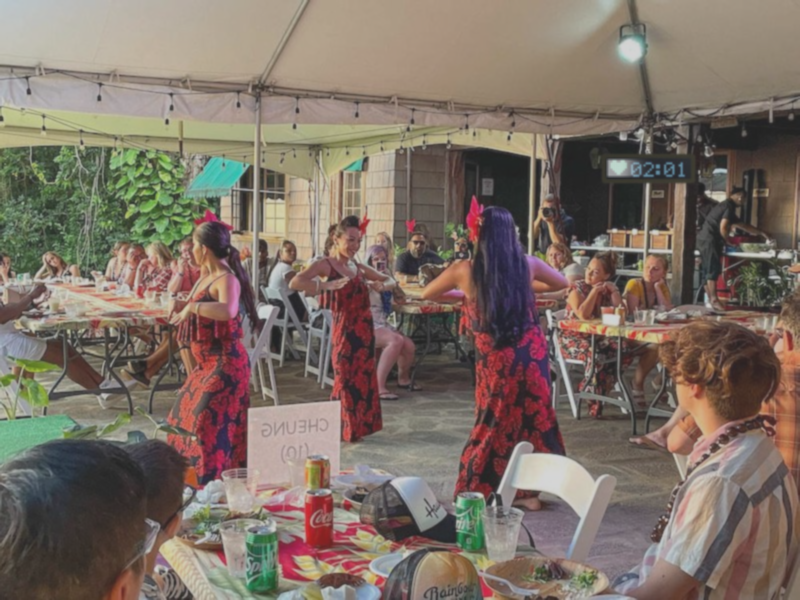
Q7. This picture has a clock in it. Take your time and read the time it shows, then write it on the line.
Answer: 2:01
